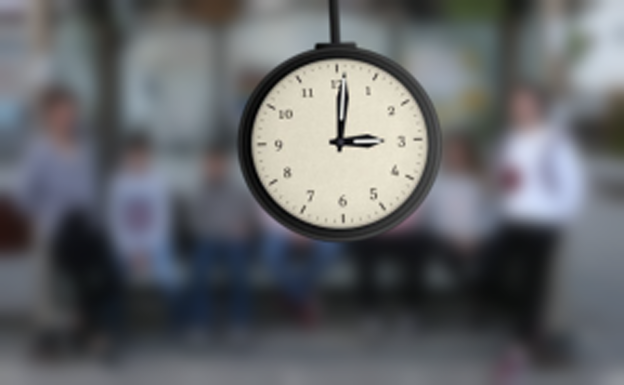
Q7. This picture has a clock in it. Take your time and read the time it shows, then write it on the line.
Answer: 3:01
